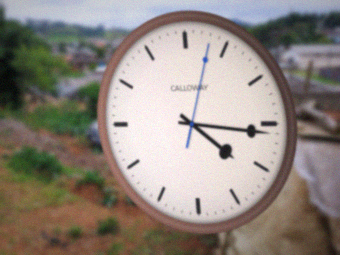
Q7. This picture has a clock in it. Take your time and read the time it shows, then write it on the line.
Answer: 4:16:03
